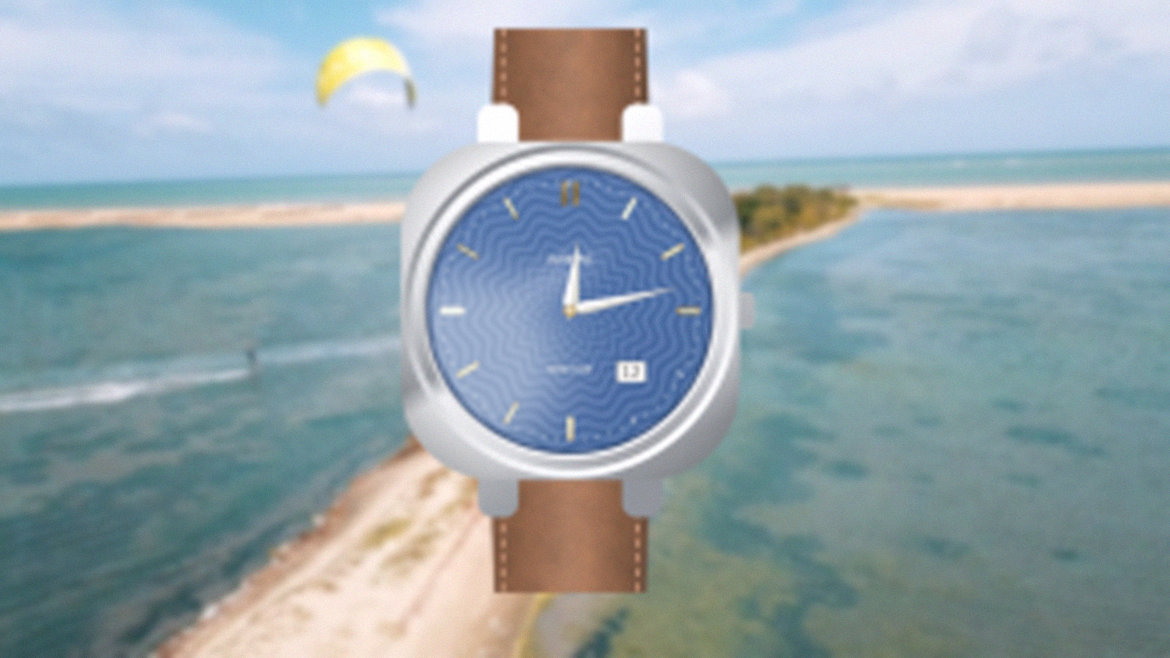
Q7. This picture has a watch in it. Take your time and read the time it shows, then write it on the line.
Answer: 12:13
